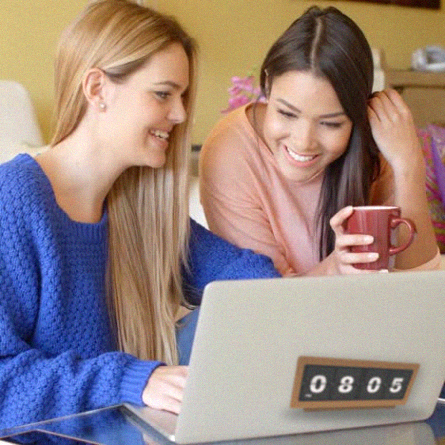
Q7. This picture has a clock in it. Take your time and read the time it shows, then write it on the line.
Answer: 8:05
